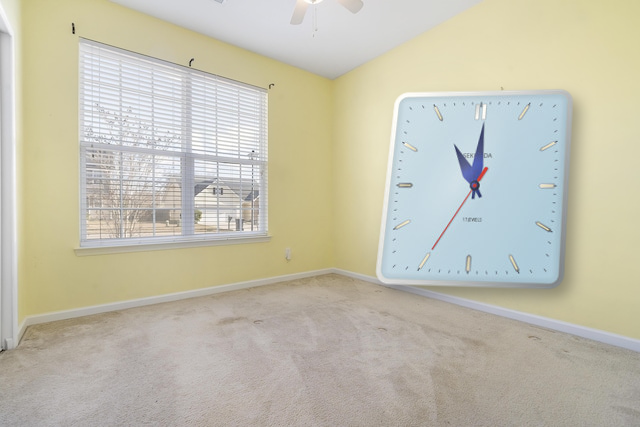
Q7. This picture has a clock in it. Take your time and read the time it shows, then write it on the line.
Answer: 11:00:35
